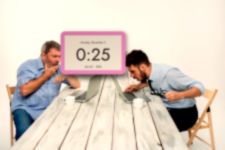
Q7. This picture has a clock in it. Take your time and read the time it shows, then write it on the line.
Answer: 0:25
